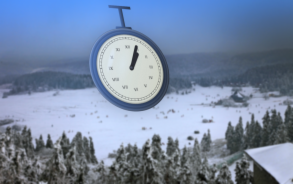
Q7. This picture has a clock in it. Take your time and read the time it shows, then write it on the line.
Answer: 1:04
